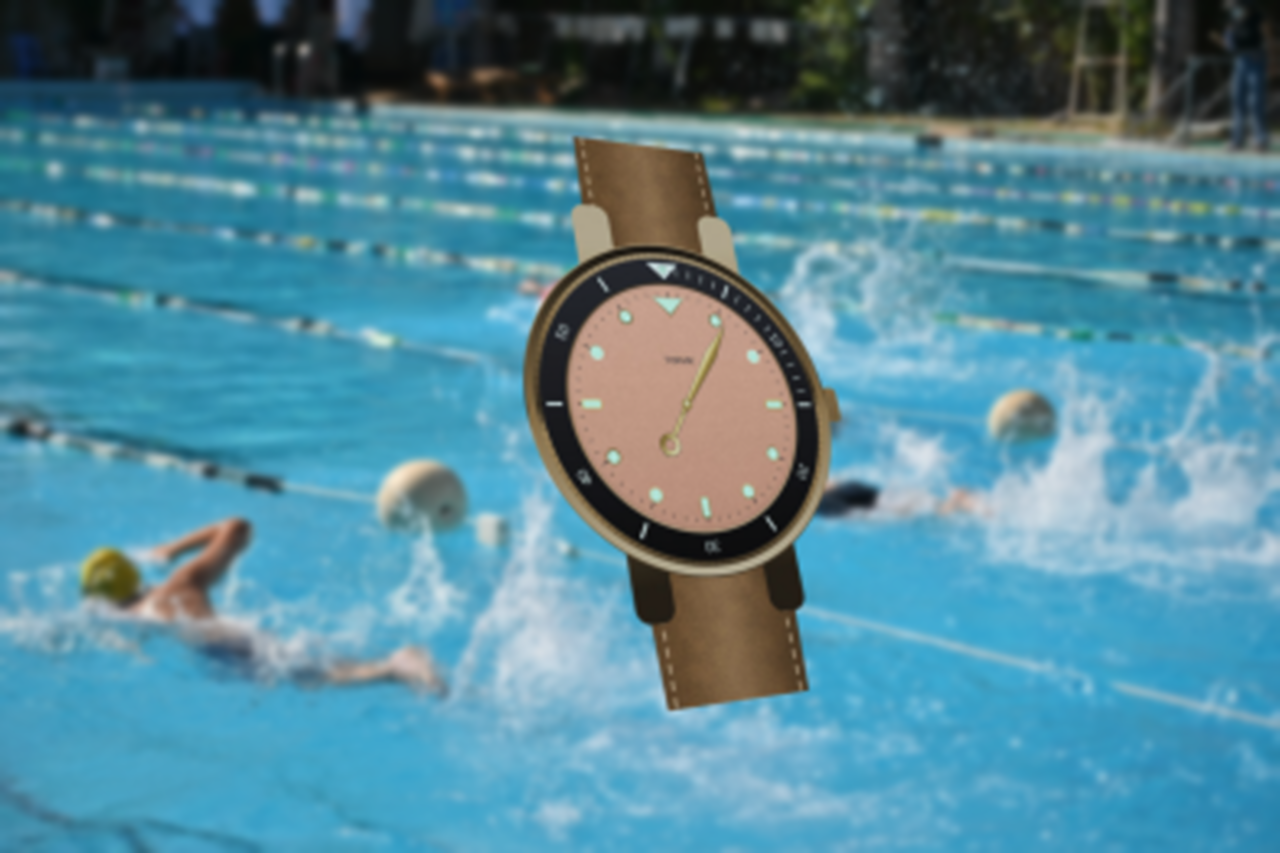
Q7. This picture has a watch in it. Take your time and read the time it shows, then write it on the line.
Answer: 7:06
